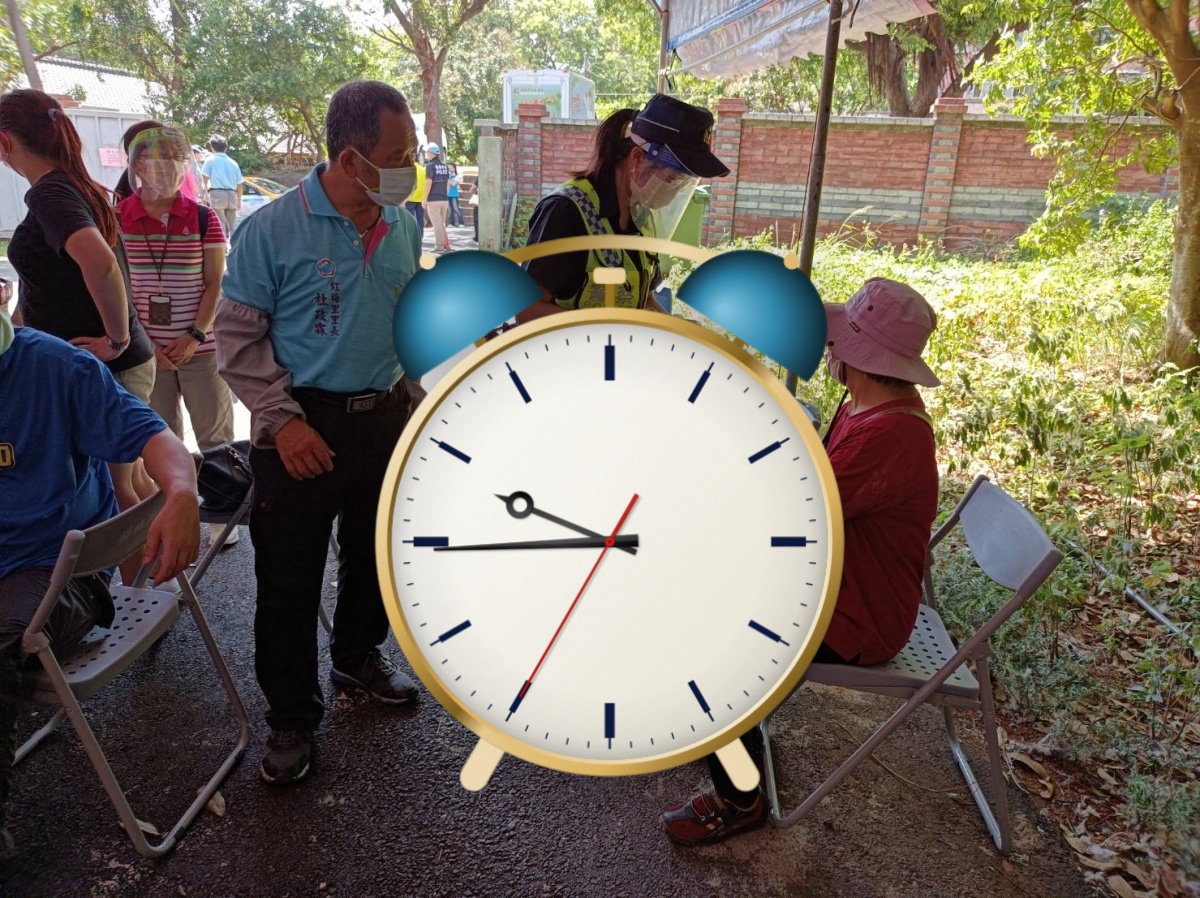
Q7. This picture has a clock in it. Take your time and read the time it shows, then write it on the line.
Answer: 9:44:35
